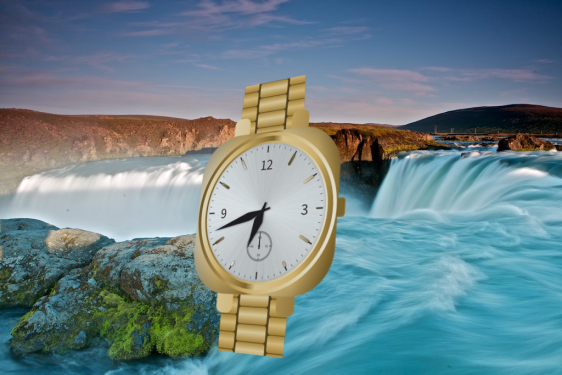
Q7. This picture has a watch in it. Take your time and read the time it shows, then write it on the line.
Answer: 6:42
